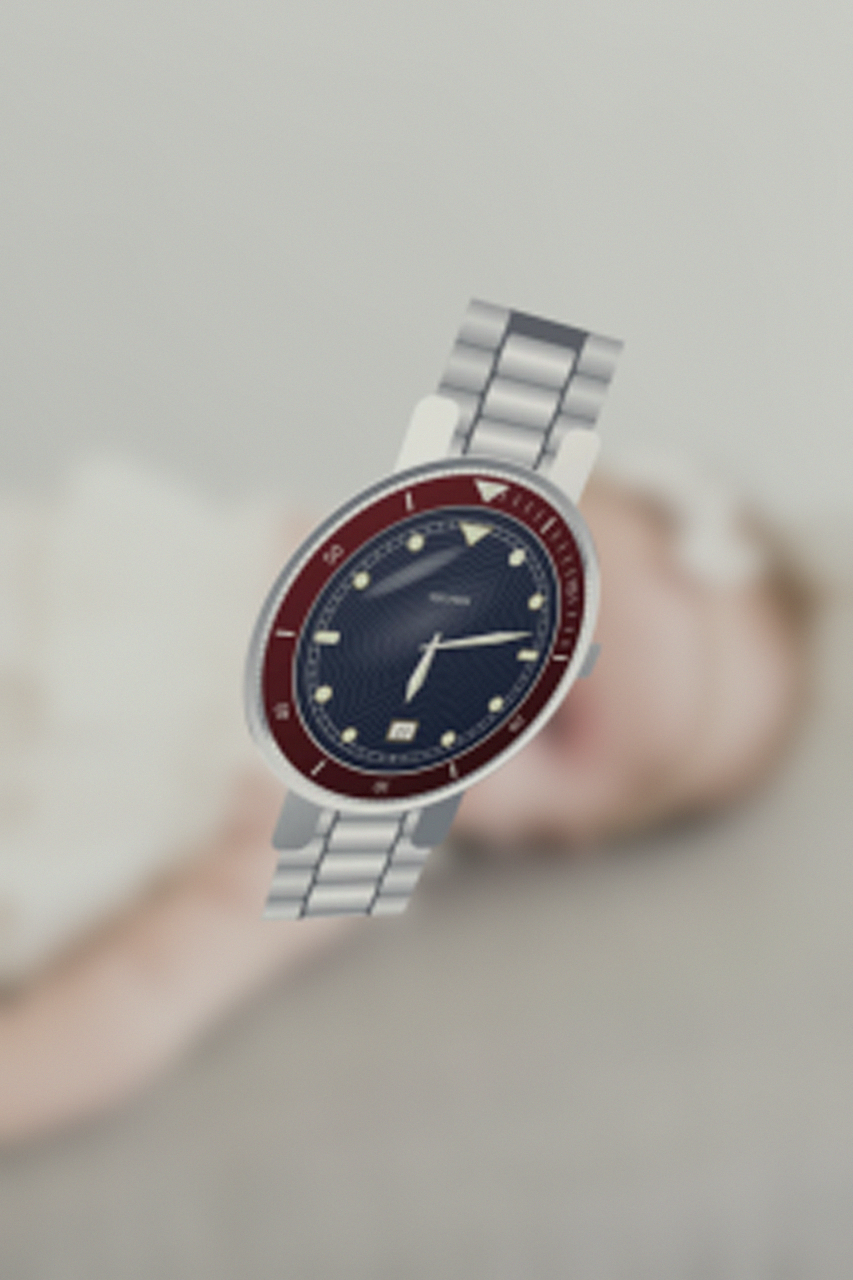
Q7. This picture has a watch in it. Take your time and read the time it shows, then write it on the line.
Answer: 6:13
